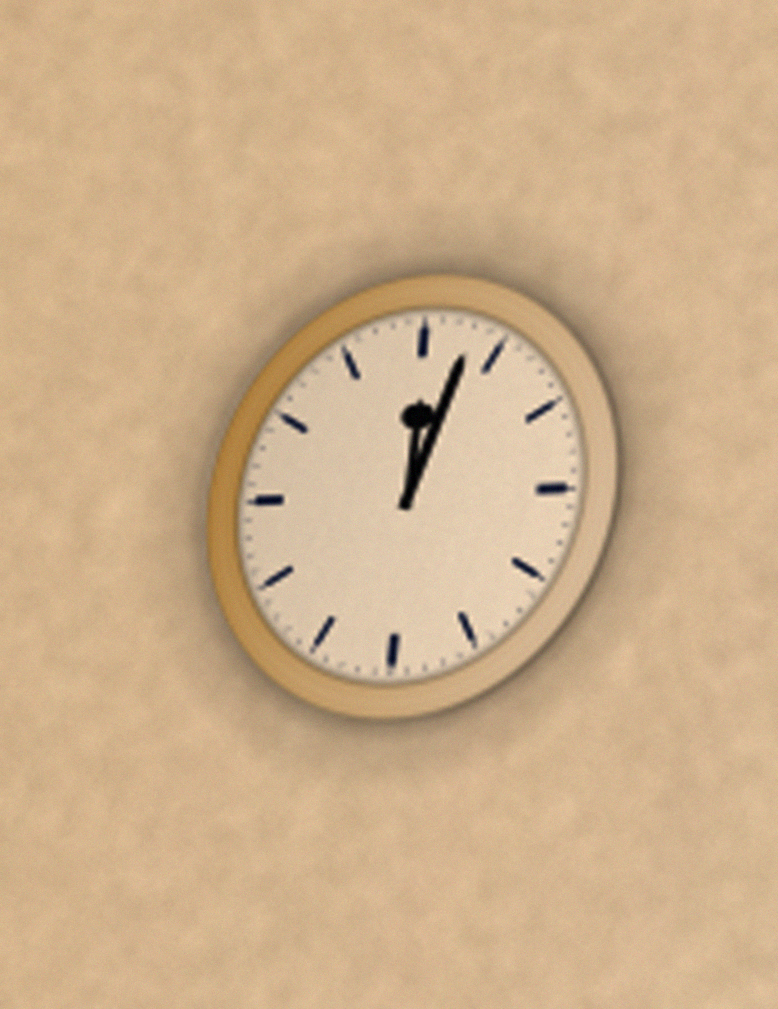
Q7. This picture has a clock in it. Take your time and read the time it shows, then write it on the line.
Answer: 12:03
